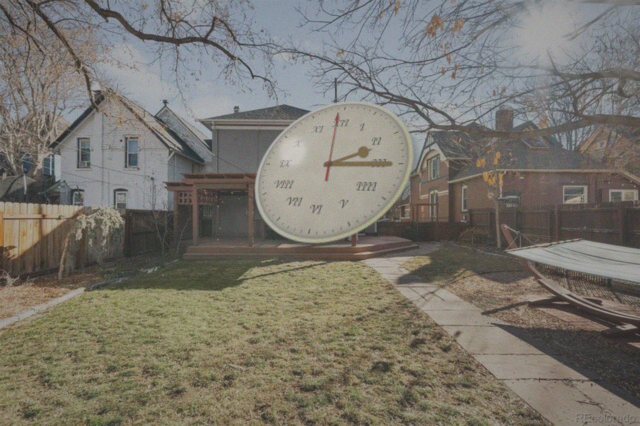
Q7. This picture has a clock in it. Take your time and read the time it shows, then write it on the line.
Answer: 2:14:59
